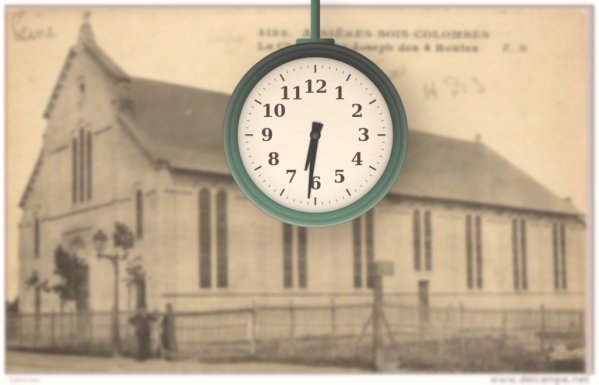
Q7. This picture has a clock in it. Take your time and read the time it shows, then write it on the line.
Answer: 6:31
